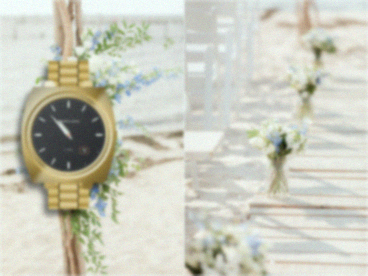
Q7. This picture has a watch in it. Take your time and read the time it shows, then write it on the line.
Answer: 10:53
